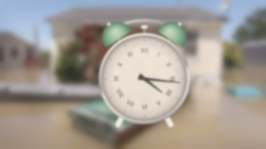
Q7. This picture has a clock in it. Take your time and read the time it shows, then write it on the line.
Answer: 4:16
